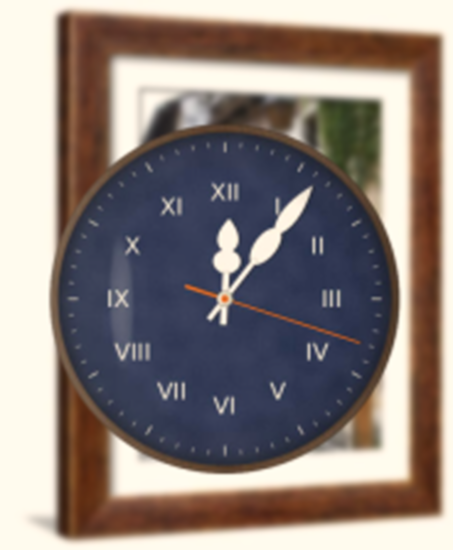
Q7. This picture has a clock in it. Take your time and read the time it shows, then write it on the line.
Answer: 12:06:18
